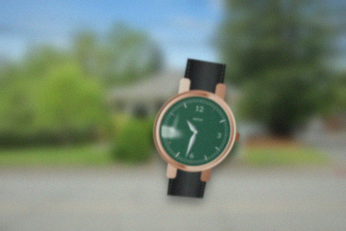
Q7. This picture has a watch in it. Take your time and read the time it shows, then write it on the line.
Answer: 10:32
